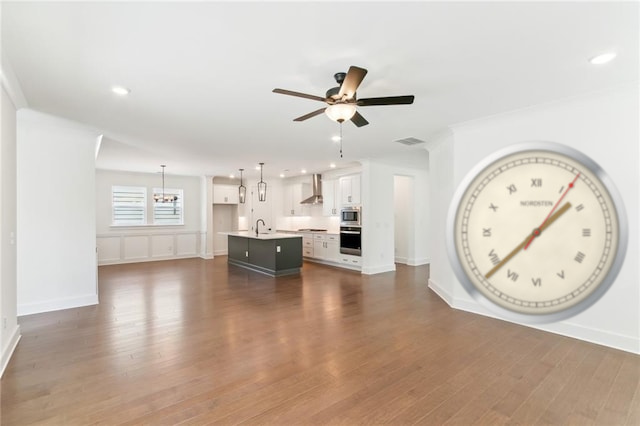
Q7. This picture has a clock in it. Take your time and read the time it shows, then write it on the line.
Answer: 1:38:06
